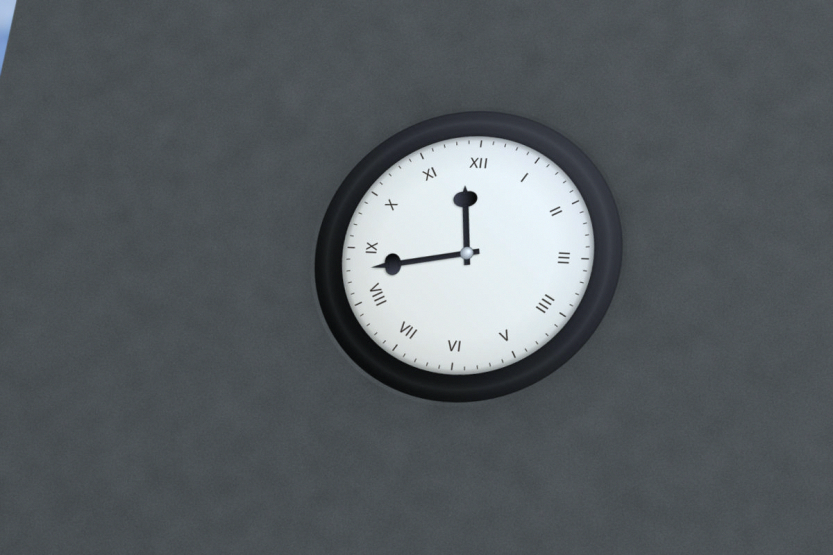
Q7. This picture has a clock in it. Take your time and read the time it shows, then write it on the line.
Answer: 11:43
